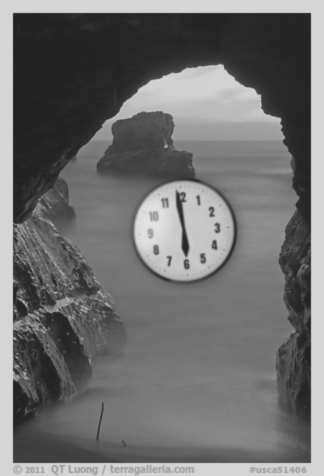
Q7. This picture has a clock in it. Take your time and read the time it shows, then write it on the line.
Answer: 5:59
